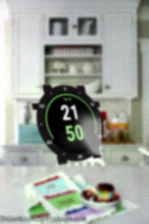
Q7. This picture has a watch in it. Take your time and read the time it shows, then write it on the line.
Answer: 21:50
